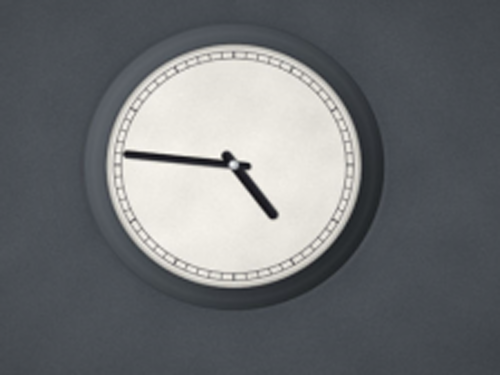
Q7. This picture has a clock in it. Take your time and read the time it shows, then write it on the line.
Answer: 4:46
